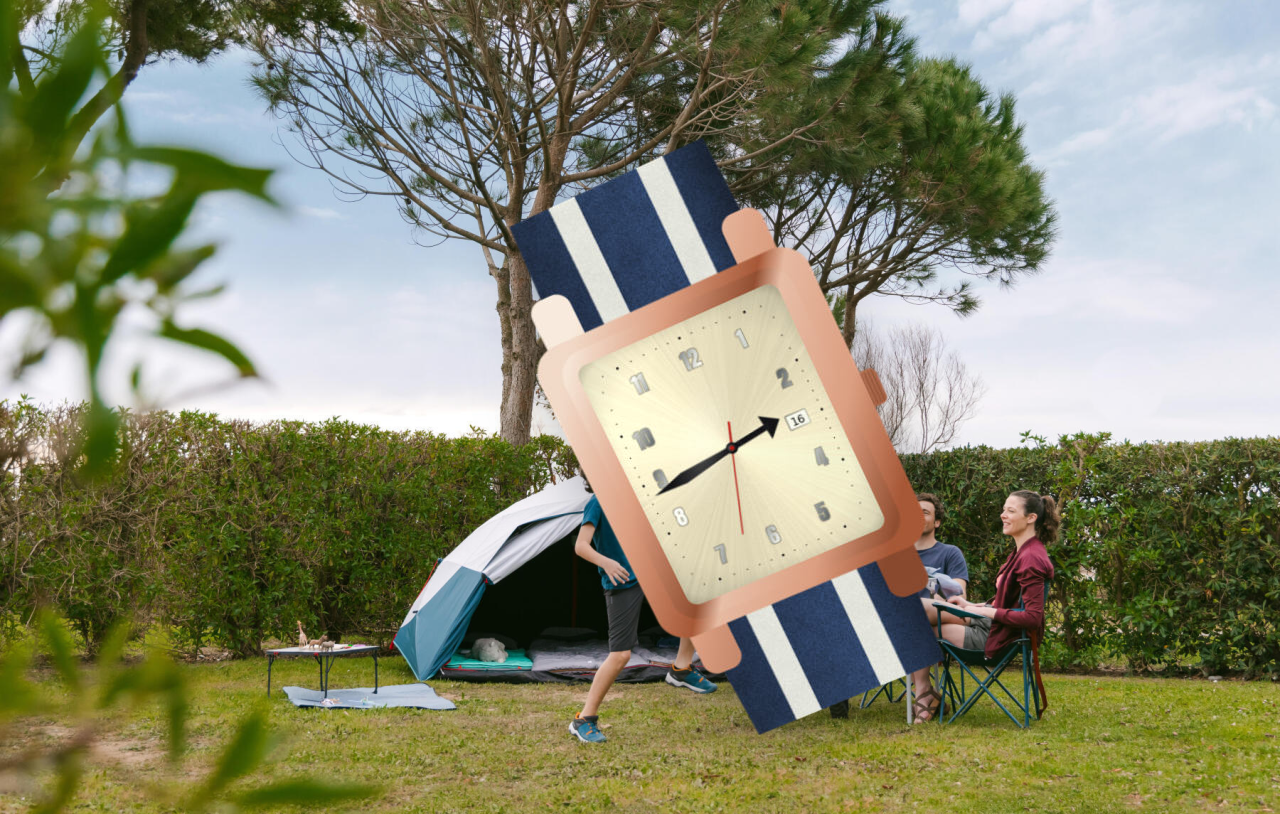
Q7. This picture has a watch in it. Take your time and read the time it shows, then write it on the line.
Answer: 2:43:33
